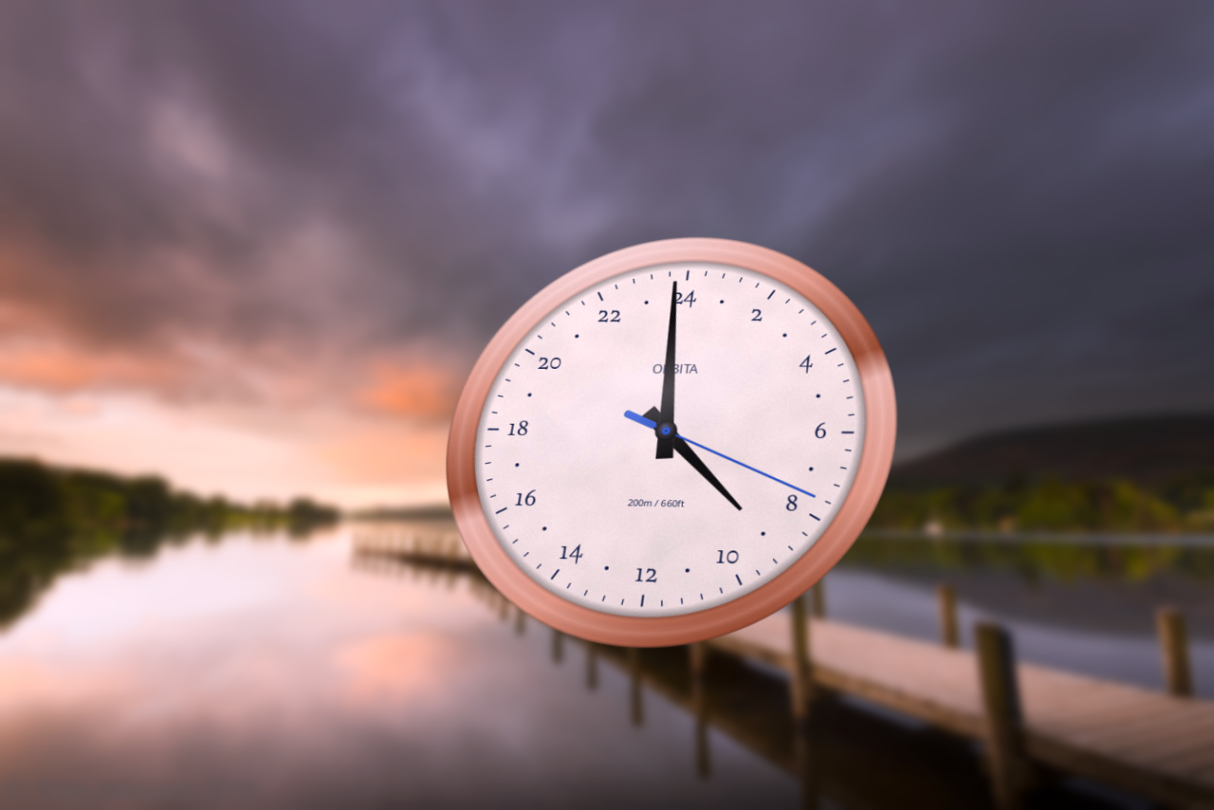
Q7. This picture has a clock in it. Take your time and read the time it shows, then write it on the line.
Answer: 8:59:19
